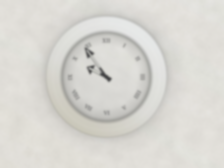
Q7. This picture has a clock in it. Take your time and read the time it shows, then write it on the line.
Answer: 9:54
